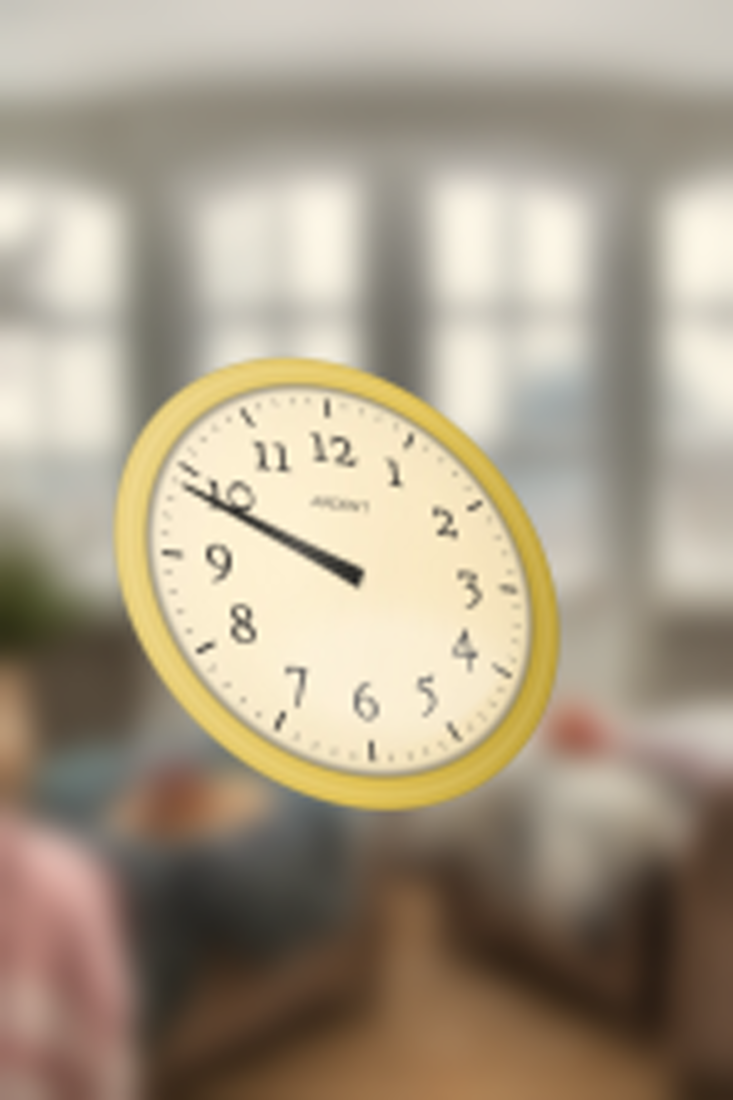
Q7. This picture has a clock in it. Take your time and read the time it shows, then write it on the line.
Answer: 9:49
